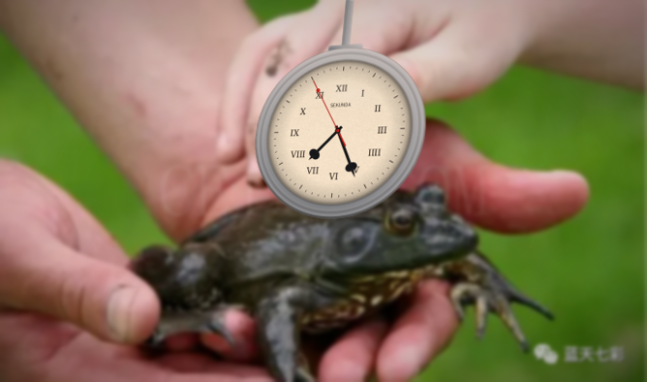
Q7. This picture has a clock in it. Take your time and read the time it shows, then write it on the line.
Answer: 7:25:55
